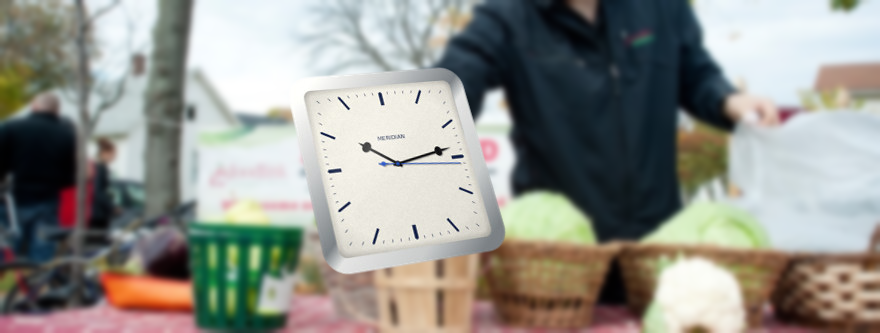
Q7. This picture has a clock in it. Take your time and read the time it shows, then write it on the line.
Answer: 10:13:16
